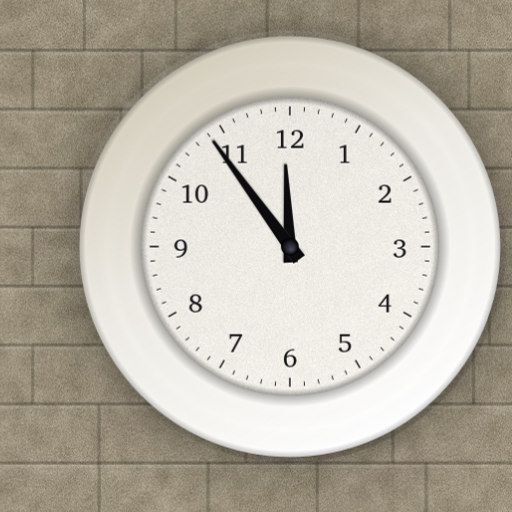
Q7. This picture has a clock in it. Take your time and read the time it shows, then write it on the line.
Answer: 11:54
